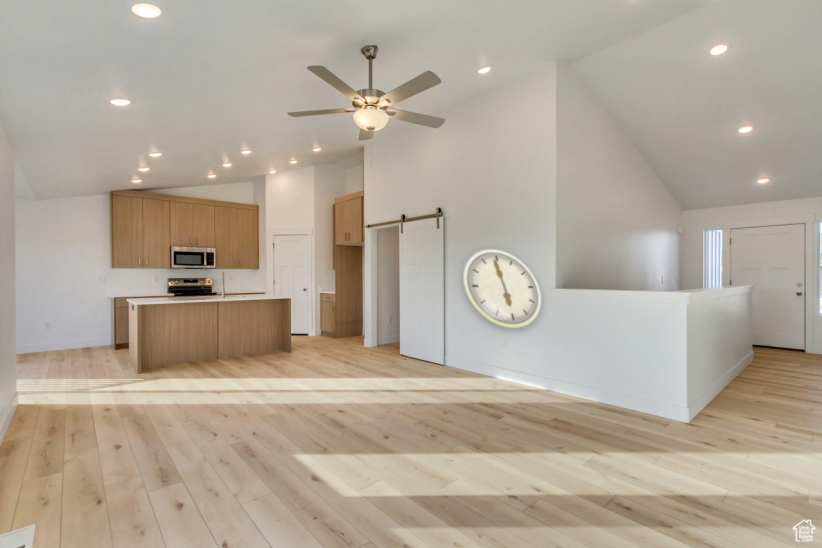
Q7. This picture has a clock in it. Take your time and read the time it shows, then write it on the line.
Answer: 5:59
